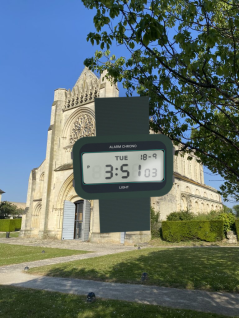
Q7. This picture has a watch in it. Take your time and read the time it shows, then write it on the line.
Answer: 3:51:03
